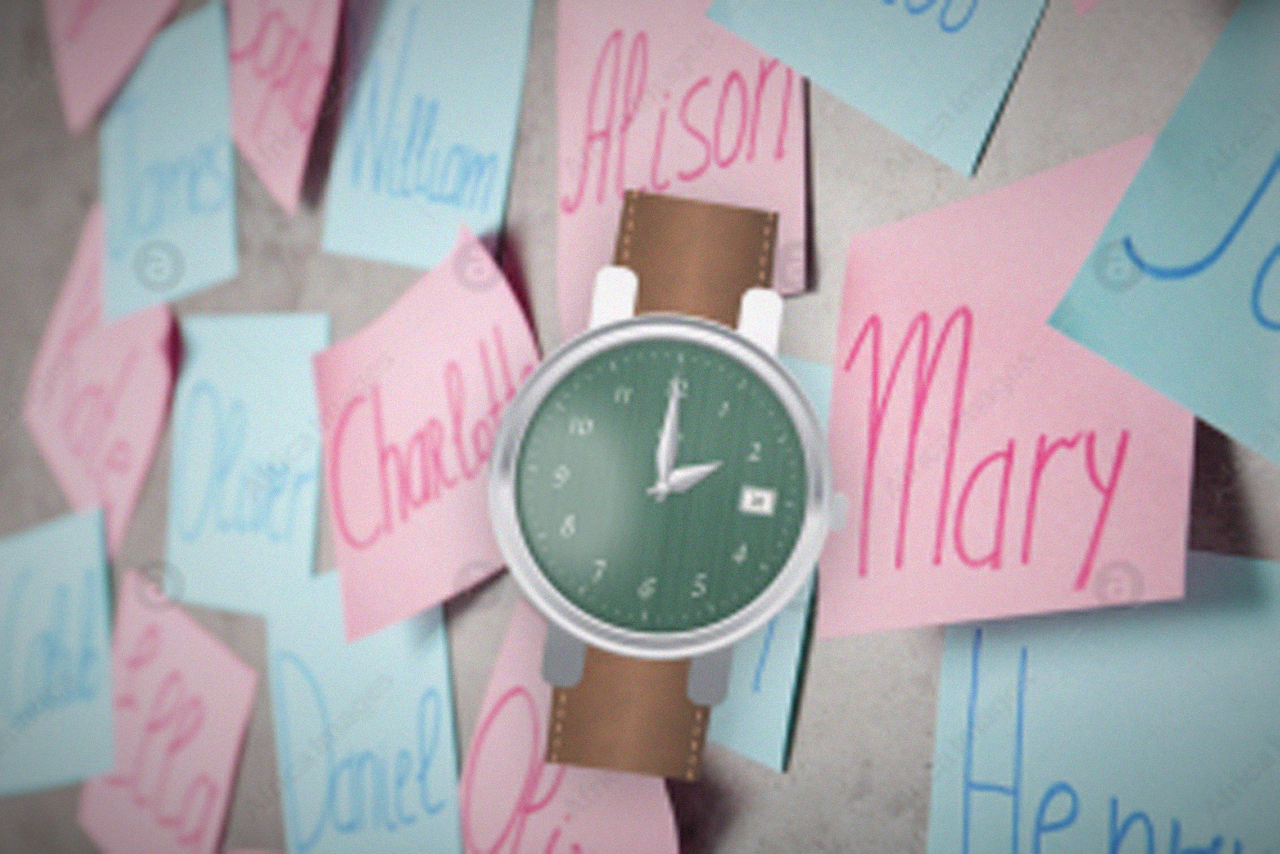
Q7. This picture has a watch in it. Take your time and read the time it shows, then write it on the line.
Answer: 2:00
